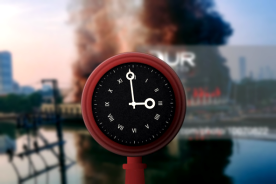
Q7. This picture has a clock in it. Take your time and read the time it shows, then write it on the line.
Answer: 2:59
